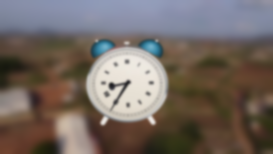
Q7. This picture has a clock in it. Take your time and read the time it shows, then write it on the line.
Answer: 8:35
